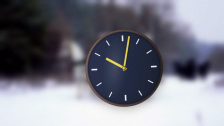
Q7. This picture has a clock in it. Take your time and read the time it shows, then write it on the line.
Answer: 10:02
